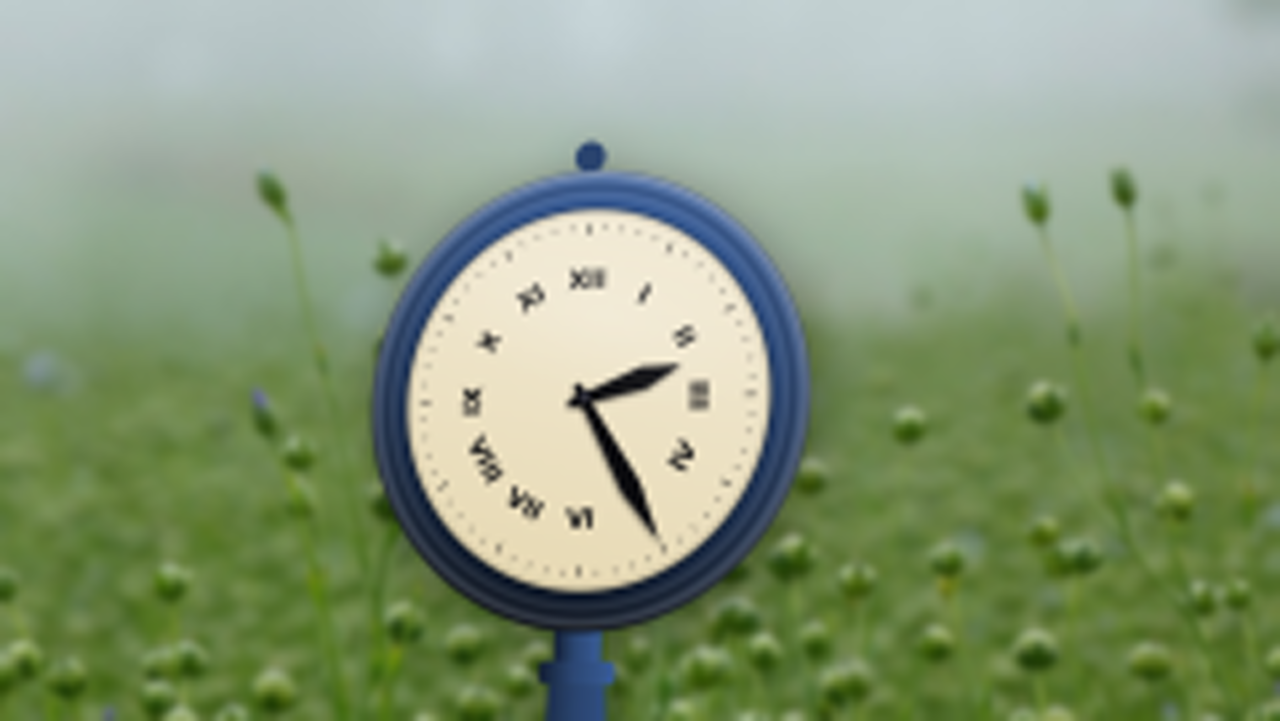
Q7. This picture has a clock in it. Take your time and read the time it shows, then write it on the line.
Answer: 2:25
